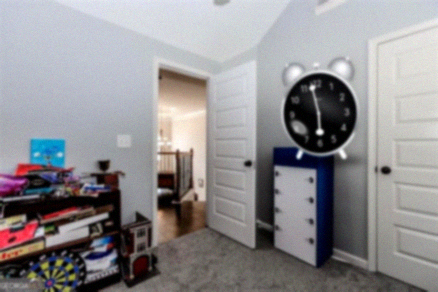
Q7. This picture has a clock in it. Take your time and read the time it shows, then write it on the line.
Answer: 5:58
